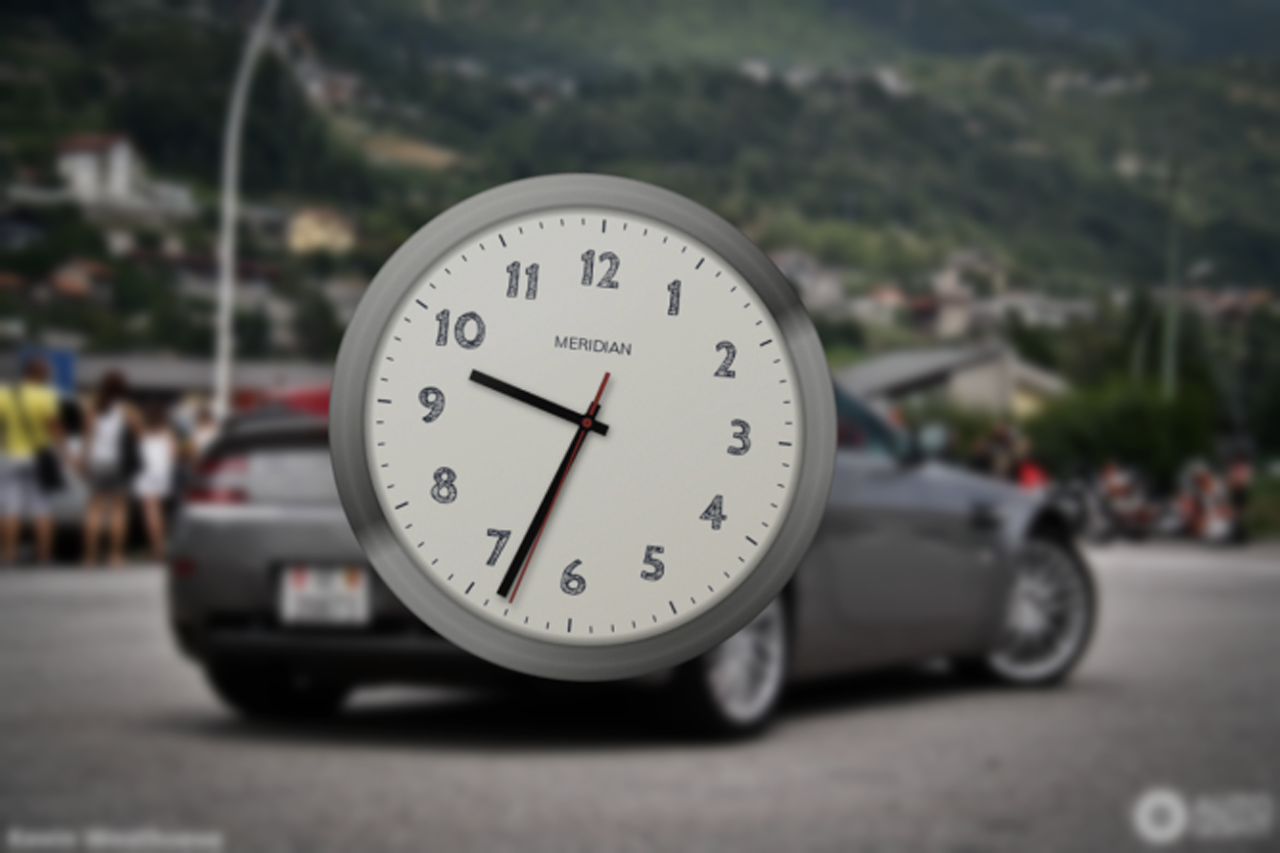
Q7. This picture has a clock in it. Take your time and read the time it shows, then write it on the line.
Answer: 9:33:33
